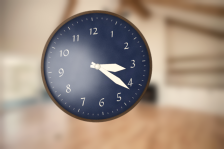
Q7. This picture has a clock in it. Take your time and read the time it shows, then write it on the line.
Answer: 3:22
